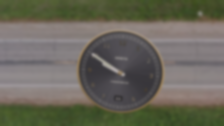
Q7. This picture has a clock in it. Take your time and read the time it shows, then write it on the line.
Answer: 9:50
